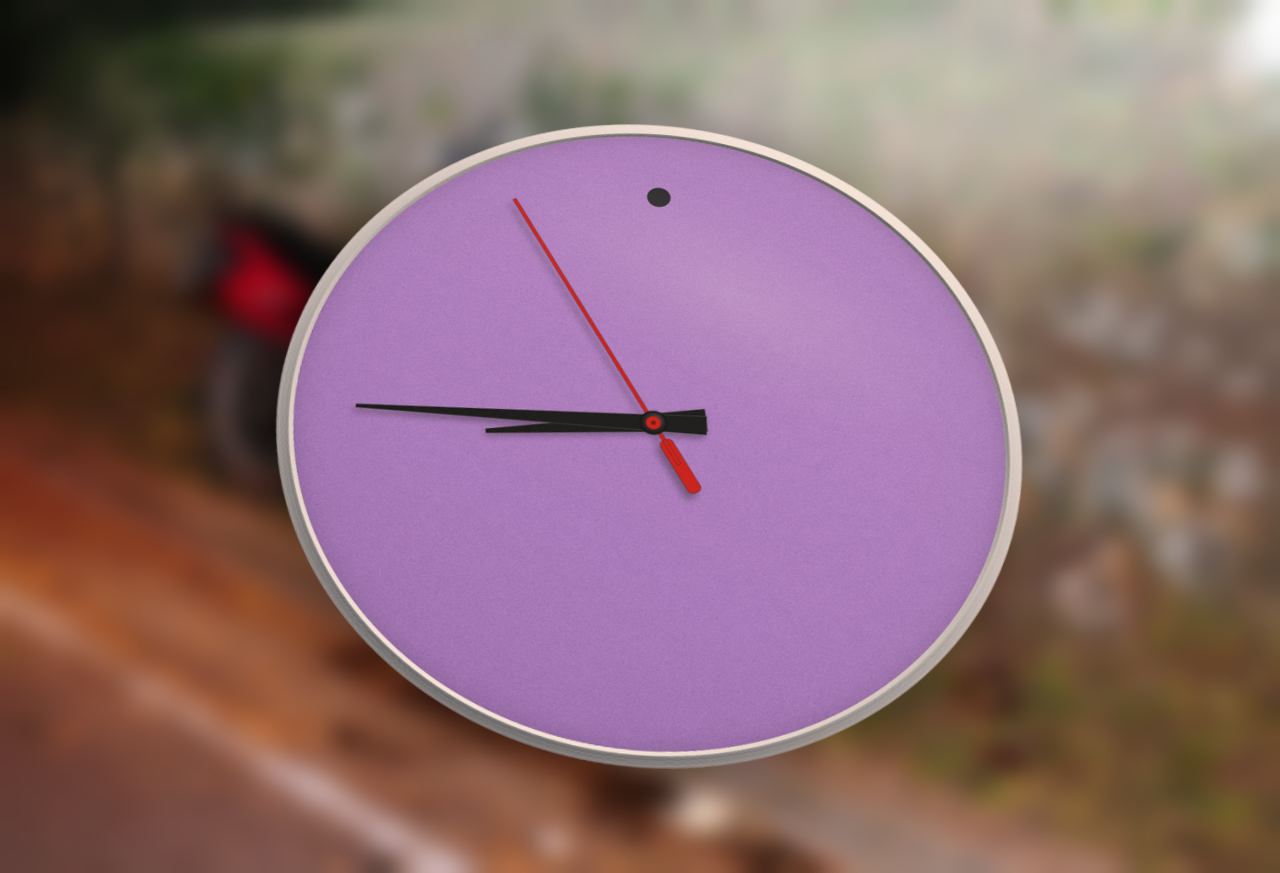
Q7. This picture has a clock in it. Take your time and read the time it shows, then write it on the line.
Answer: 8:44:55
